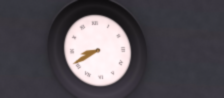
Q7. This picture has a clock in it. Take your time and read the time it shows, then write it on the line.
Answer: 8:41
